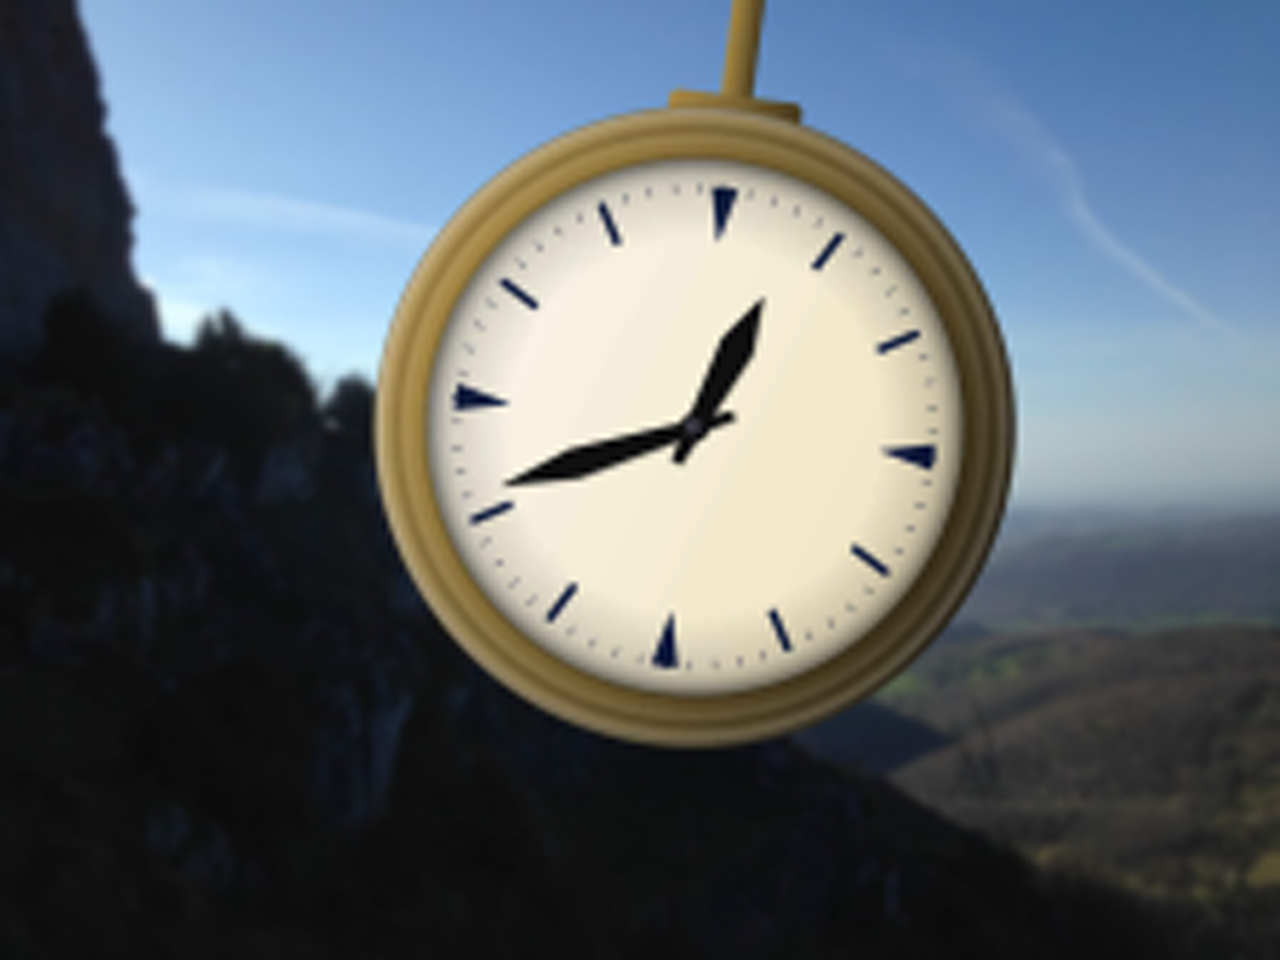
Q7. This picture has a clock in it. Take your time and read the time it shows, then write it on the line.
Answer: 12:41
